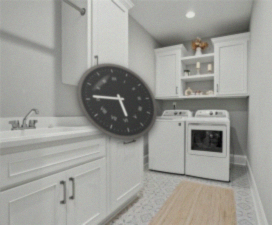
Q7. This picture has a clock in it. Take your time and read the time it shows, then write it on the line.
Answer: 5:46
